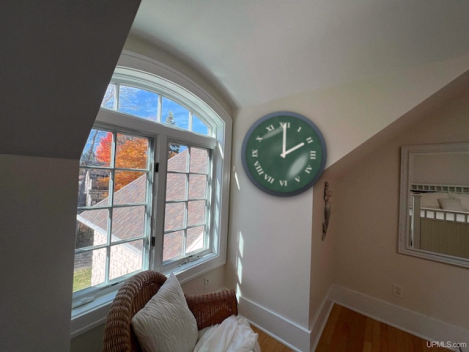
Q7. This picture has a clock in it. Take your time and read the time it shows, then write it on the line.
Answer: 2:00
